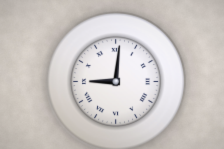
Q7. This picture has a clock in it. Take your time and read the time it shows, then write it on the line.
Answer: 9:01
